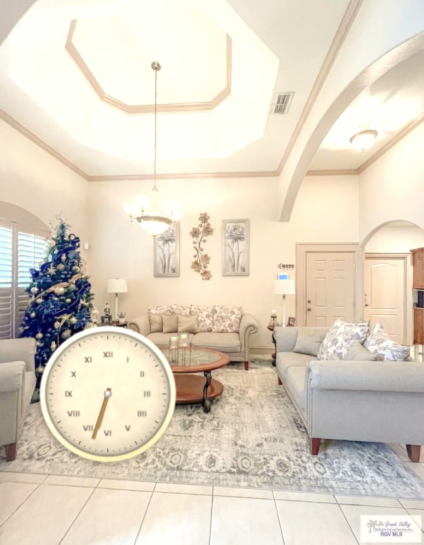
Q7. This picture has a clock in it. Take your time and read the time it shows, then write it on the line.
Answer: 6:33
